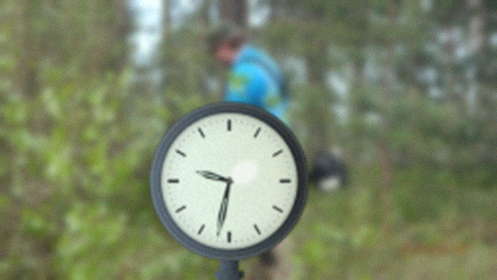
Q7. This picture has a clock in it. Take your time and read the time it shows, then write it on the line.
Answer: 9:32
